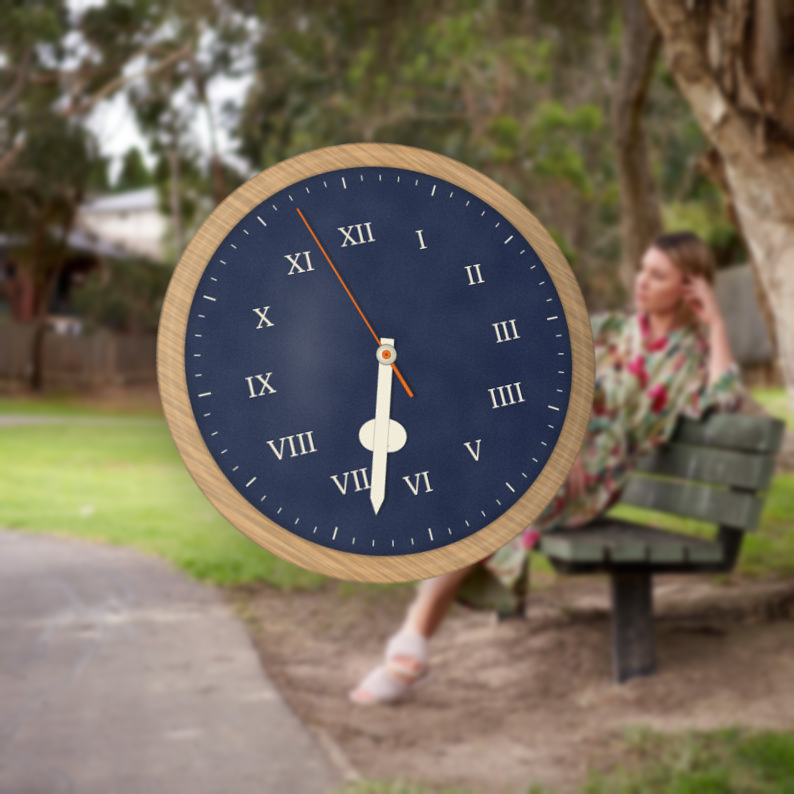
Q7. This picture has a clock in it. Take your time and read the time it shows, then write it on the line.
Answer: 6:32:57
